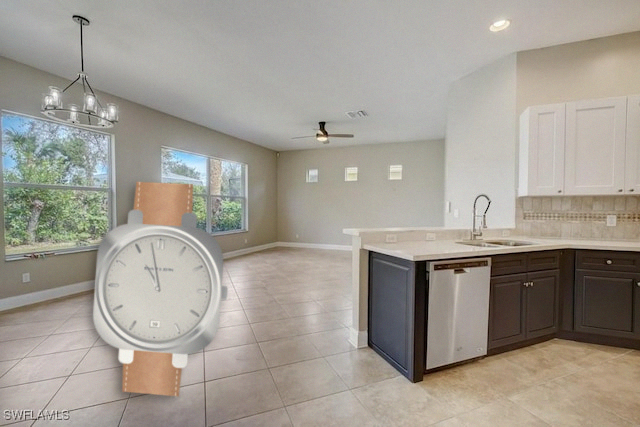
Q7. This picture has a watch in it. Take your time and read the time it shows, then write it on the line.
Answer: 10:58
